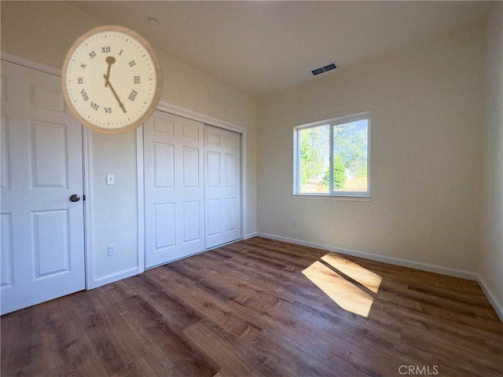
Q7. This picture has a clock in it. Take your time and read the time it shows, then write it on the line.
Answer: 12:25
